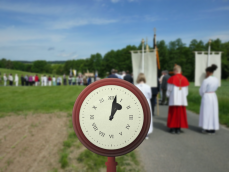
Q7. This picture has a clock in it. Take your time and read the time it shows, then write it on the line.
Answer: 1:02
